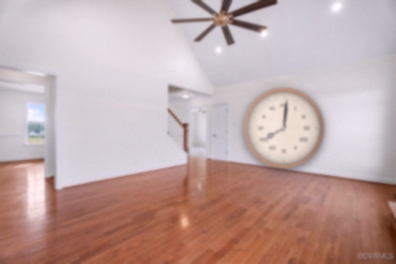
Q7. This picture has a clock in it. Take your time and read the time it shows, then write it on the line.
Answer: 8:01
